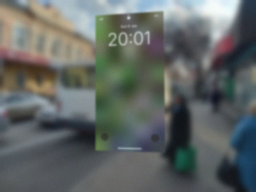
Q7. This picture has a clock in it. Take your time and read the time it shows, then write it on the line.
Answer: 20:01
